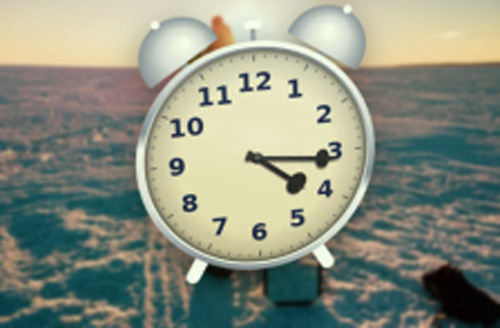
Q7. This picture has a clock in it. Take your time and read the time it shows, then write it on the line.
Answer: 4:16
